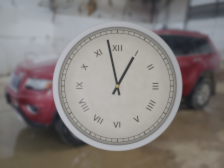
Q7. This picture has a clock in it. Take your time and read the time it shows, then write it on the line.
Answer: 12:58
